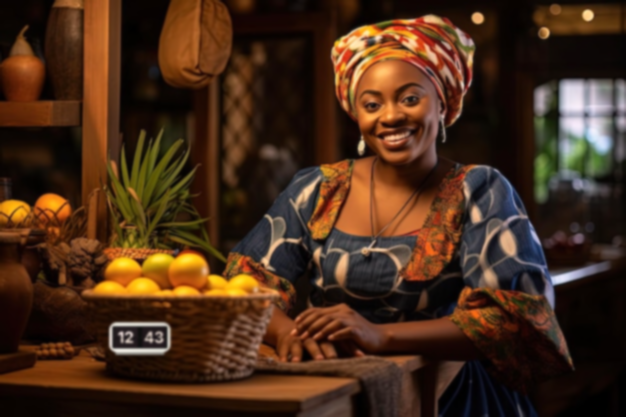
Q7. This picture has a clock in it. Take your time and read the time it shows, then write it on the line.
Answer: 12:43
